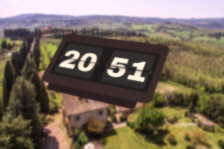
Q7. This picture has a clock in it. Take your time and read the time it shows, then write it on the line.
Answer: 20:51
